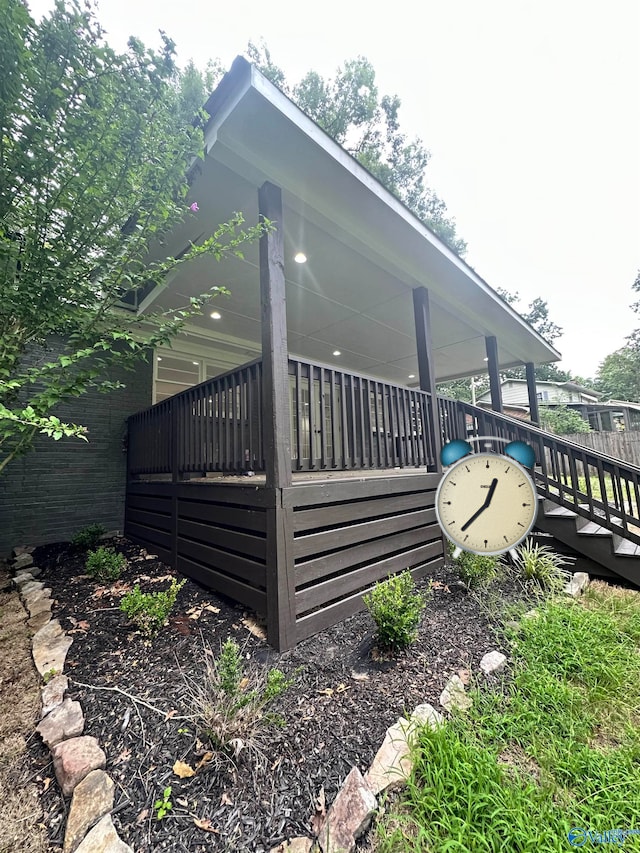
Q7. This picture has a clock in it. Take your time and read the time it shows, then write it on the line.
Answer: 12:37
